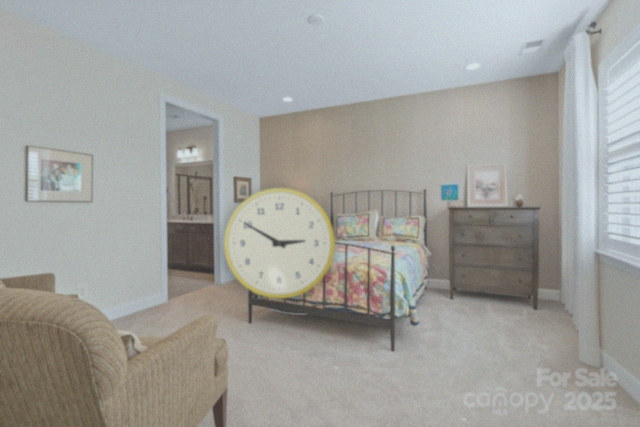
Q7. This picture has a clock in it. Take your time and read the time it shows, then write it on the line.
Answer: 2:50
